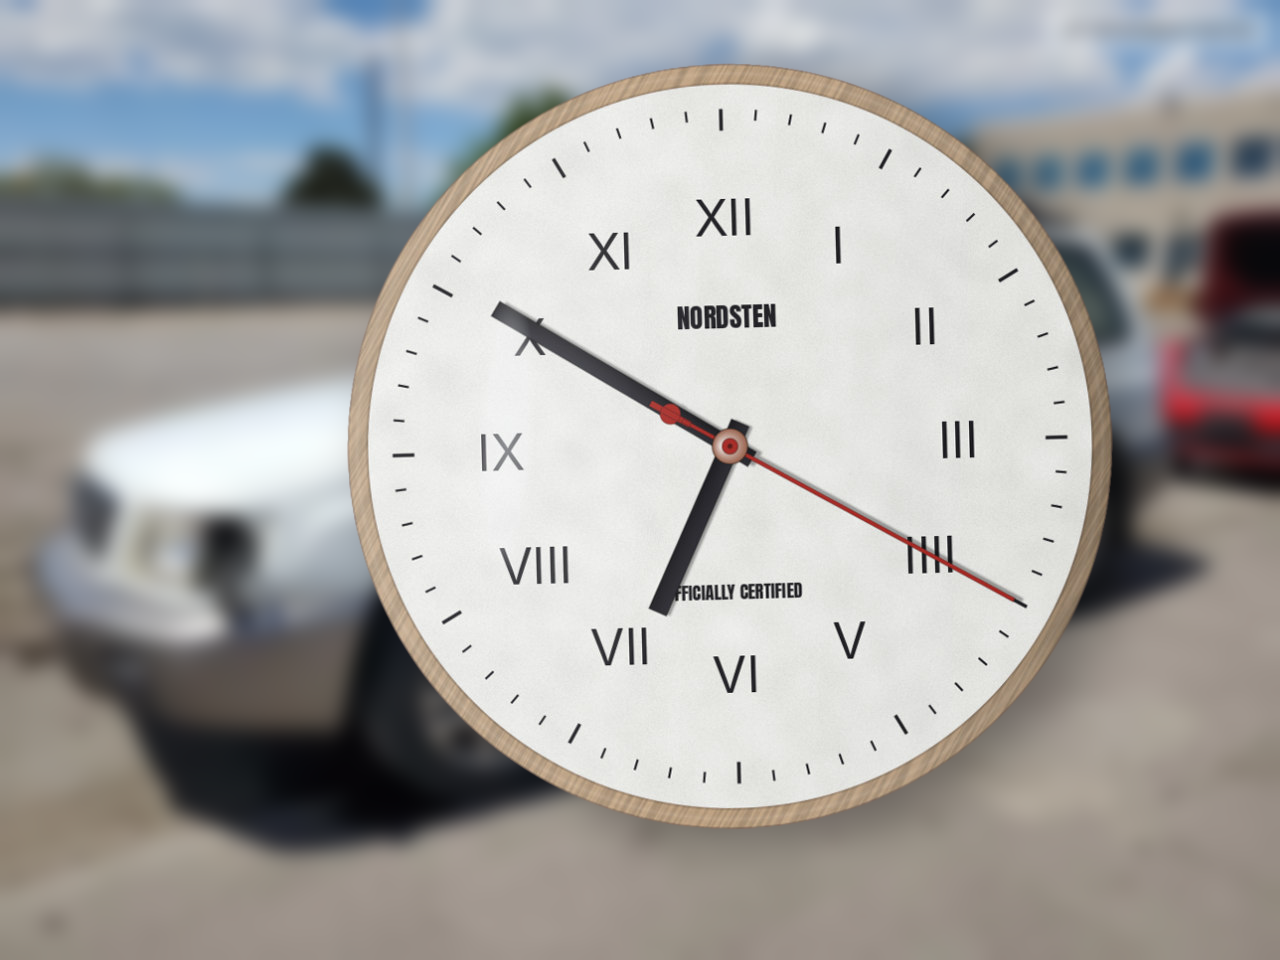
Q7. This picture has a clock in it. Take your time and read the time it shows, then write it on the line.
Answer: 6:50:20
